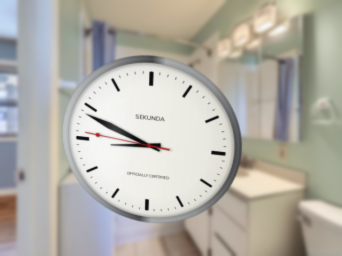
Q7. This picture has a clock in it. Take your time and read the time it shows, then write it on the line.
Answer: 8:48:46
